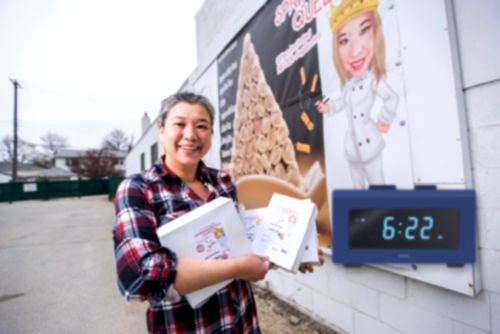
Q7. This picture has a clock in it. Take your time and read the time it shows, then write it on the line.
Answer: 6:22
